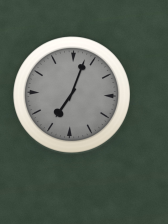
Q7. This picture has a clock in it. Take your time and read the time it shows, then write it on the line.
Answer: 7:03
